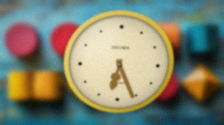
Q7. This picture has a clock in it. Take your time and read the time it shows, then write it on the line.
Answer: 6:26
